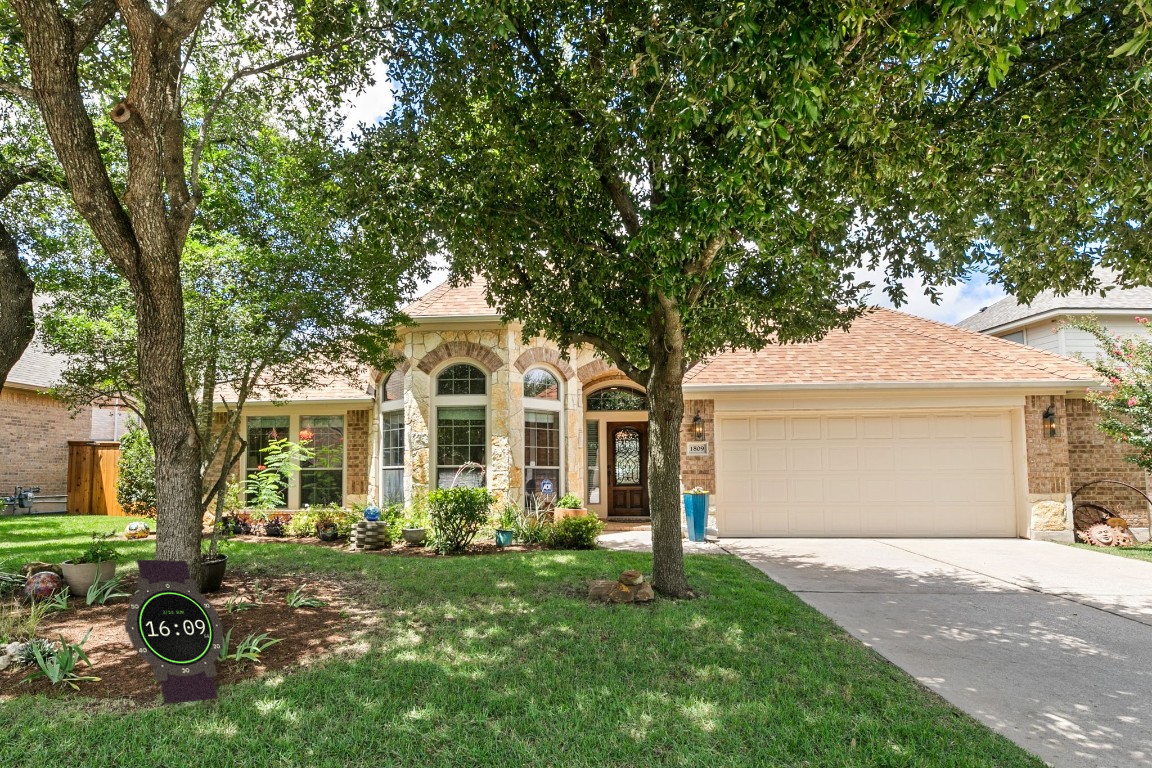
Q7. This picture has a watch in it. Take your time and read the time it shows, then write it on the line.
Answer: 16:09
